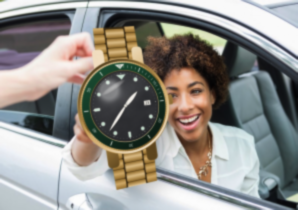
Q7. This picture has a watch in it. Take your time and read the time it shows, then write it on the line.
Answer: 1:37
